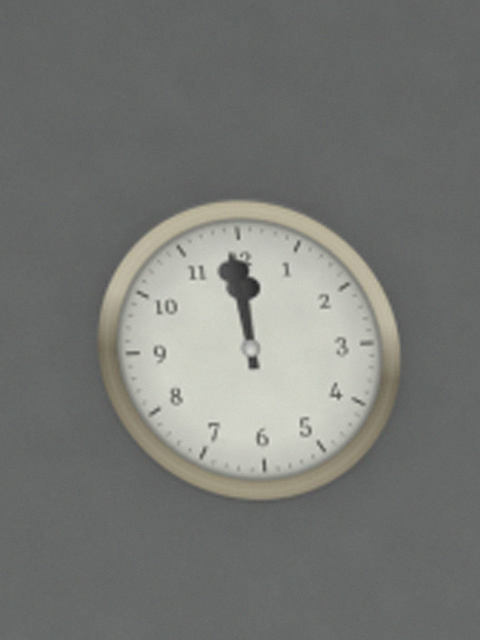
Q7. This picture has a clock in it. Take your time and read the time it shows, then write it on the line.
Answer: 11:59
